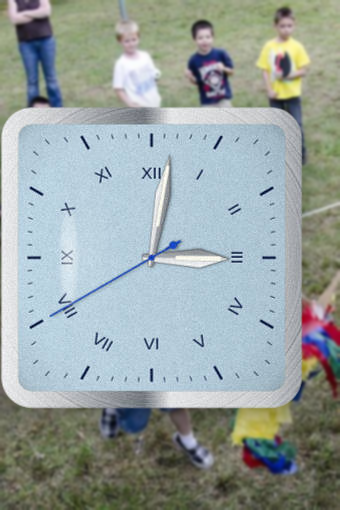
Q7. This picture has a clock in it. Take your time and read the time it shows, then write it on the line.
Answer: 3:01:40
